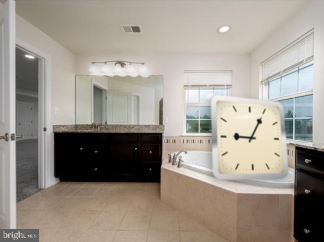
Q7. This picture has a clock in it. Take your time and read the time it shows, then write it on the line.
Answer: 9:05
